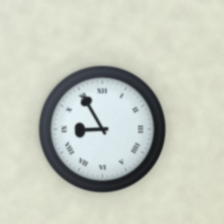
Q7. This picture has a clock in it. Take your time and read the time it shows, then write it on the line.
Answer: 8:55
